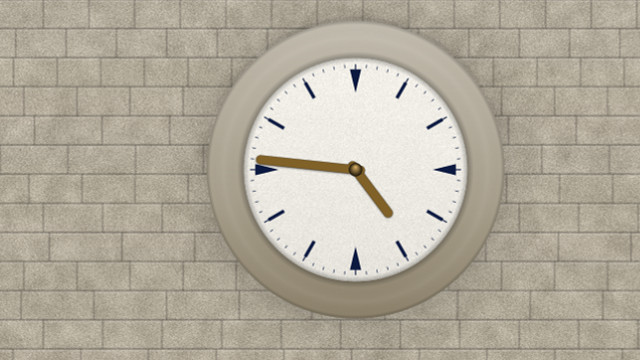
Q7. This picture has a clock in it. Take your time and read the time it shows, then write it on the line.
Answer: 4:46
